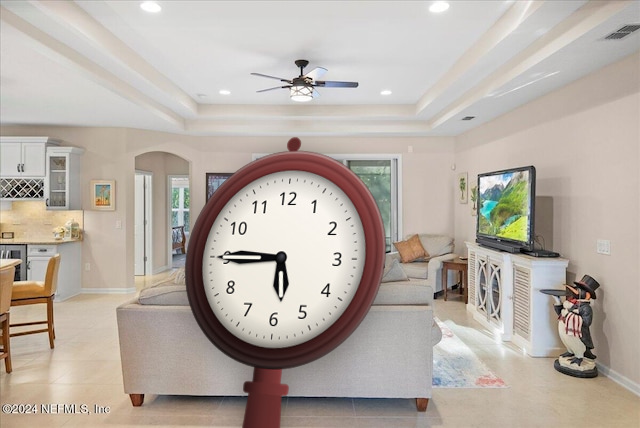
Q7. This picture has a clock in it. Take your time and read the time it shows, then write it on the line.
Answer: 5:45
